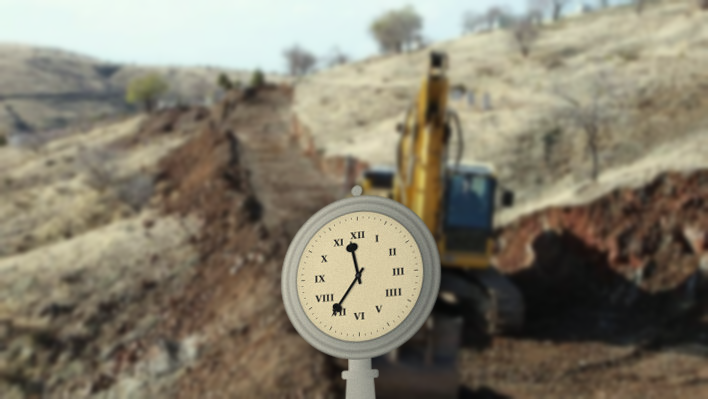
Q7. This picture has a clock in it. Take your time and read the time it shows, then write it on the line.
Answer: 11:36
